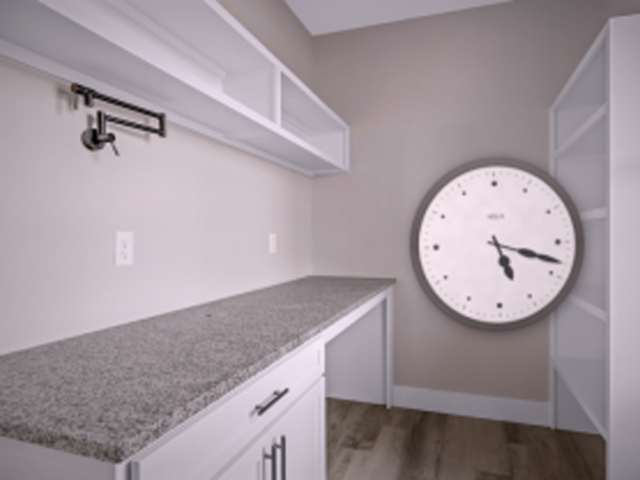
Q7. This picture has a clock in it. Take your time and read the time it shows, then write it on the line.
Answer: 5:18
